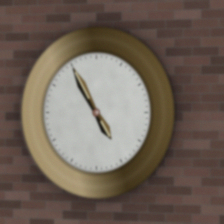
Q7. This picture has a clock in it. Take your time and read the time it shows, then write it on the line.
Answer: 4:55
